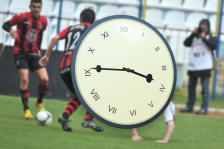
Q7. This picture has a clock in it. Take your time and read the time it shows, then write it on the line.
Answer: 3:46
